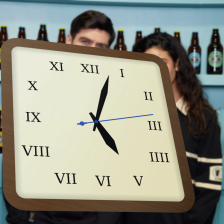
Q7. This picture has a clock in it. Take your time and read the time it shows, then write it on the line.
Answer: 5:03:13
